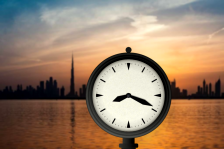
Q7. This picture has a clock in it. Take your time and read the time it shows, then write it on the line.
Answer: 8:19
